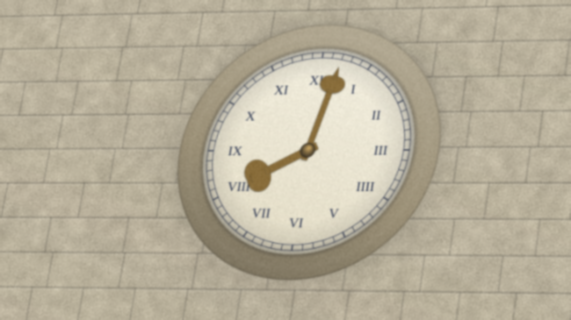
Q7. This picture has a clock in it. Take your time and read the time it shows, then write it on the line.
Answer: 8:02
